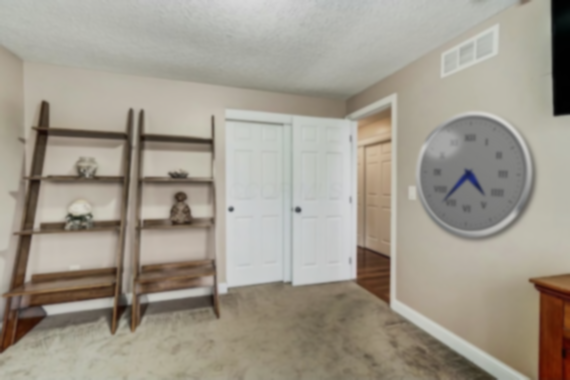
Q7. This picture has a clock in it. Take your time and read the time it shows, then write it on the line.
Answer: 4:37
